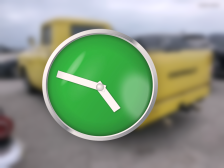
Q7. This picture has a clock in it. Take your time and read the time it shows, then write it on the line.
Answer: 4:48
